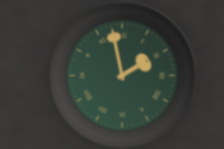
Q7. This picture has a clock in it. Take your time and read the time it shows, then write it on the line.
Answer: 1:58
